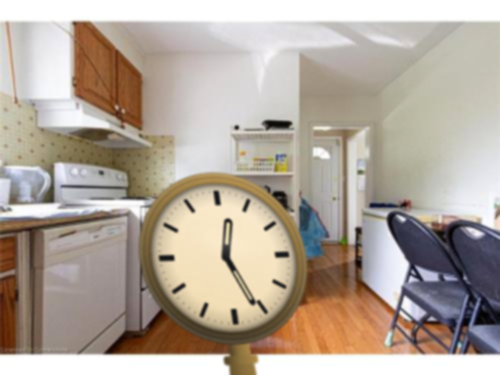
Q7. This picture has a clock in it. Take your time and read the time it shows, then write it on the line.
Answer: 12:26
